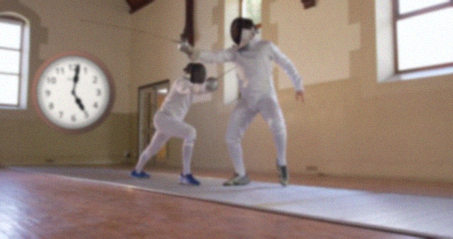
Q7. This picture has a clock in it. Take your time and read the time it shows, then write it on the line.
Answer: 5:02
